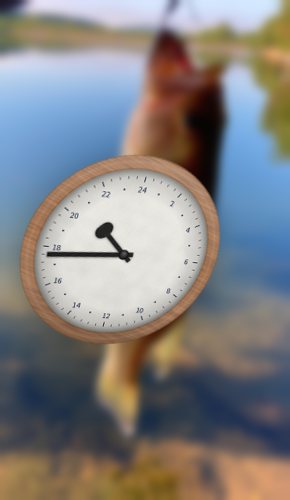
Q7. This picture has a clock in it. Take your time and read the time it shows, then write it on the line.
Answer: 20:44
